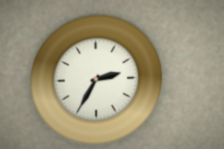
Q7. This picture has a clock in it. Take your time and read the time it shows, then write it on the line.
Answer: 2:35
